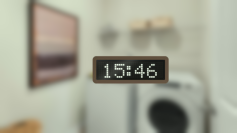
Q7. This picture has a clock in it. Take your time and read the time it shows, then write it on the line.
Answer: 15:46
